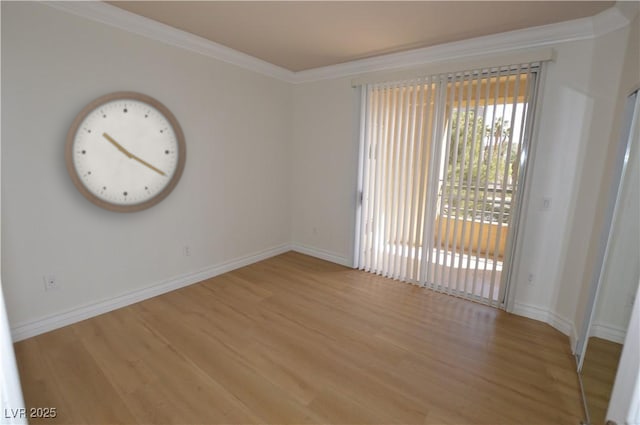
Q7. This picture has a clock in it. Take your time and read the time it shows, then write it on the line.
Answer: 10:20
